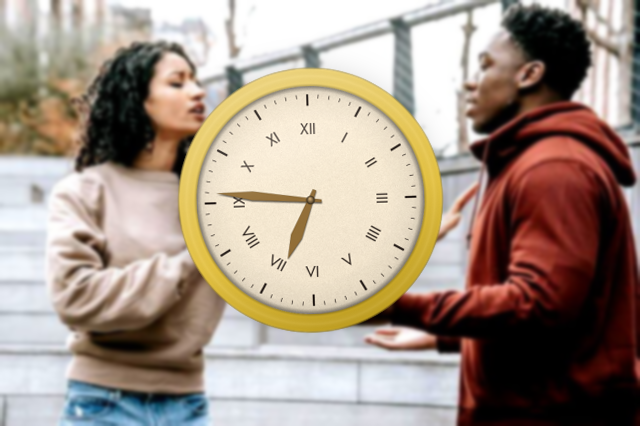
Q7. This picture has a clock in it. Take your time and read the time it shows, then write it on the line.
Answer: 6:46
